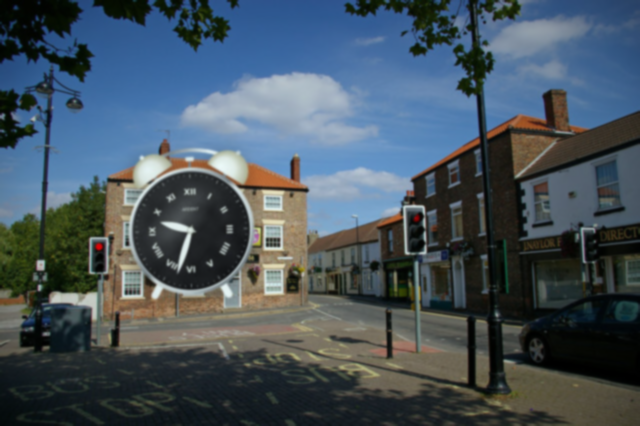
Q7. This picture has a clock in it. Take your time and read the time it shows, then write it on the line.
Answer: 9:33
